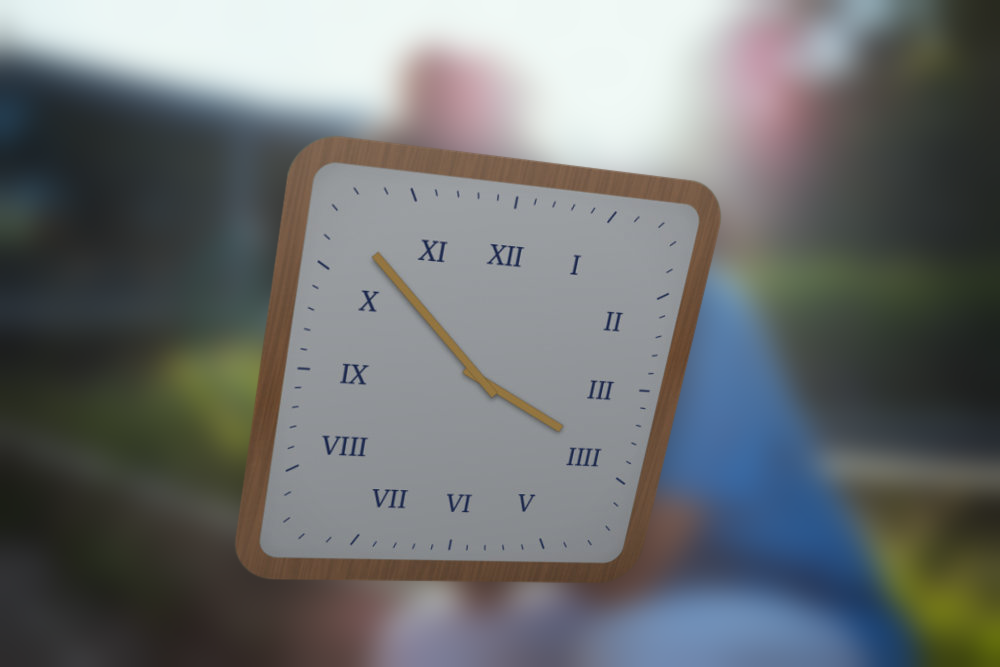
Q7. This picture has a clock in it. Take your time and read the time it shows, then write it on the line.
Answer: 3:52
